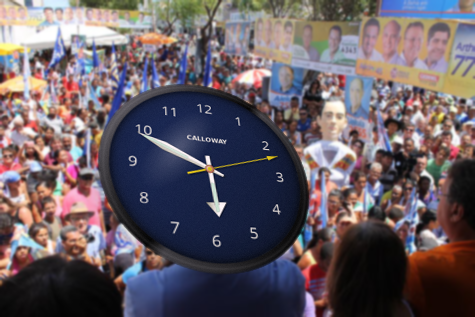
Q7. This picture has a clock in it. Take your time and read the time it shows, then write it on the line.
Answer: 5:49:12
